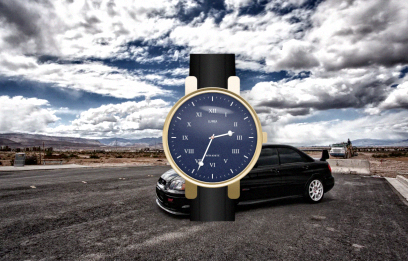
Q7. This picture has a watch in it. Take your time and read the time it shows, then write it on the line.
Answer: 2:34
